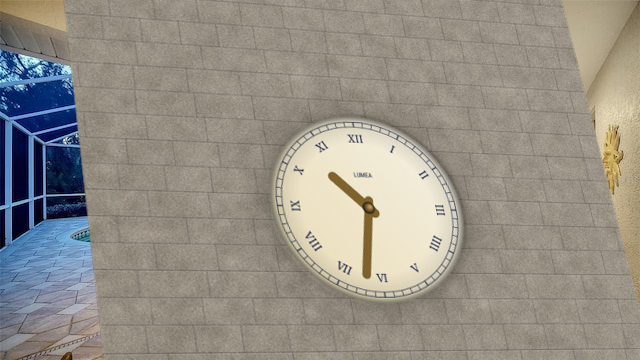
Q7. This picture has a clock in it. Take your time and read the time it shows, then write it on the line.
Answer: 10:32
